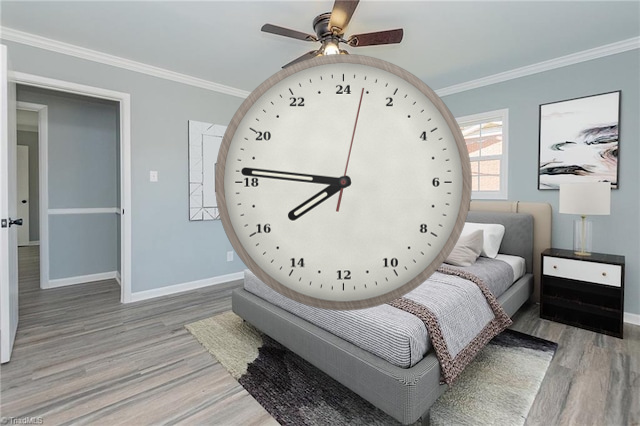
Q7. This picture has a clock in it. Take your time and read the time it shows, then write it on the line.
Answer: 15:46:02
